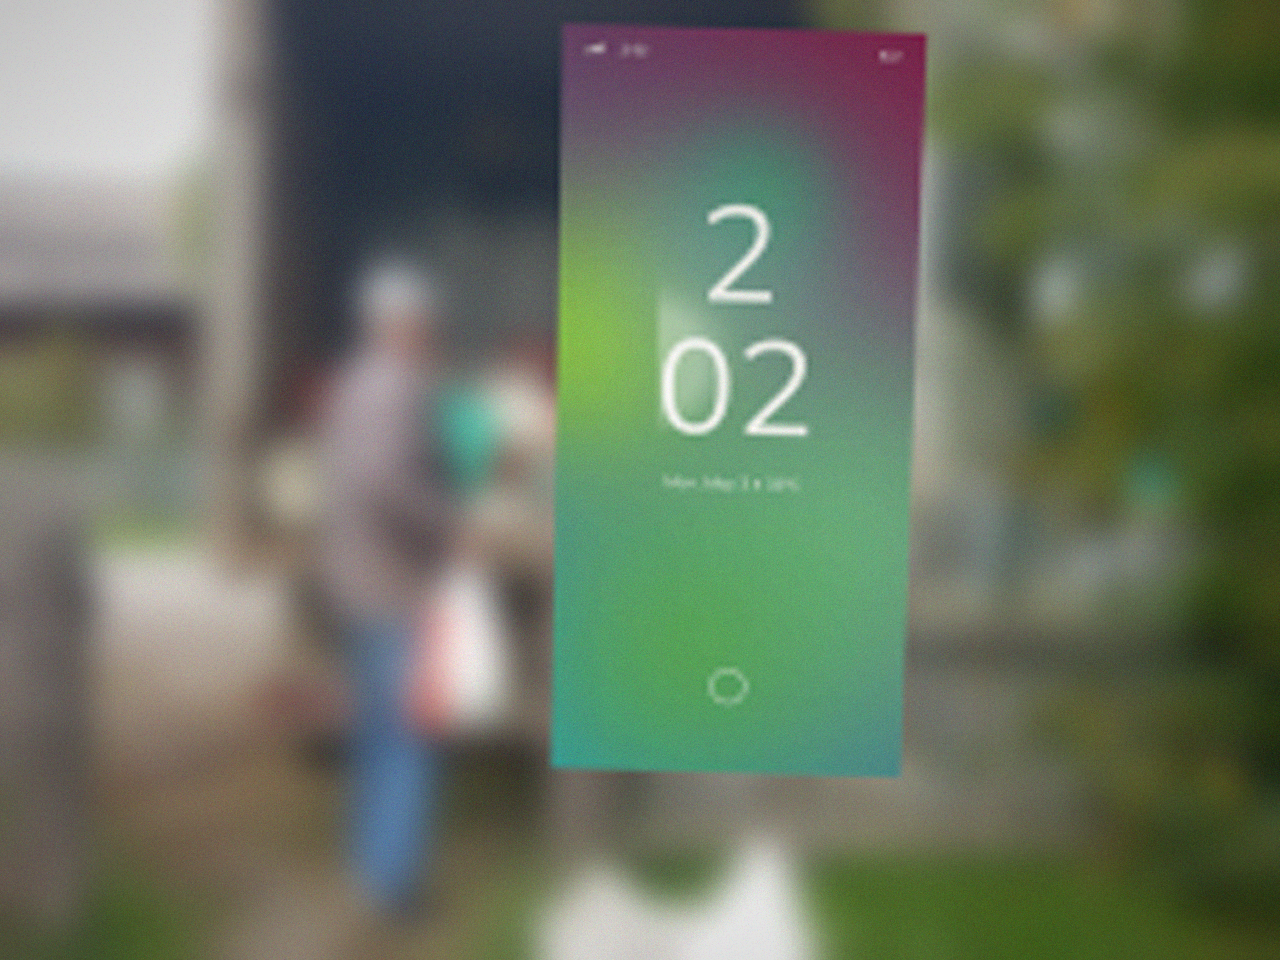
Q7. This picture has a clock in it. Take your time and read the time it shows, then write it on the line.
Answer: 2:02
